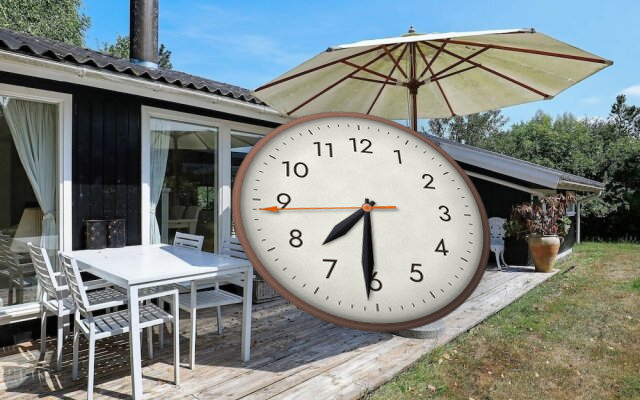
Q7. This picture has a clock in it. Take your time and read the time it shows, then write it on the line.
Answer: 7:30:44
